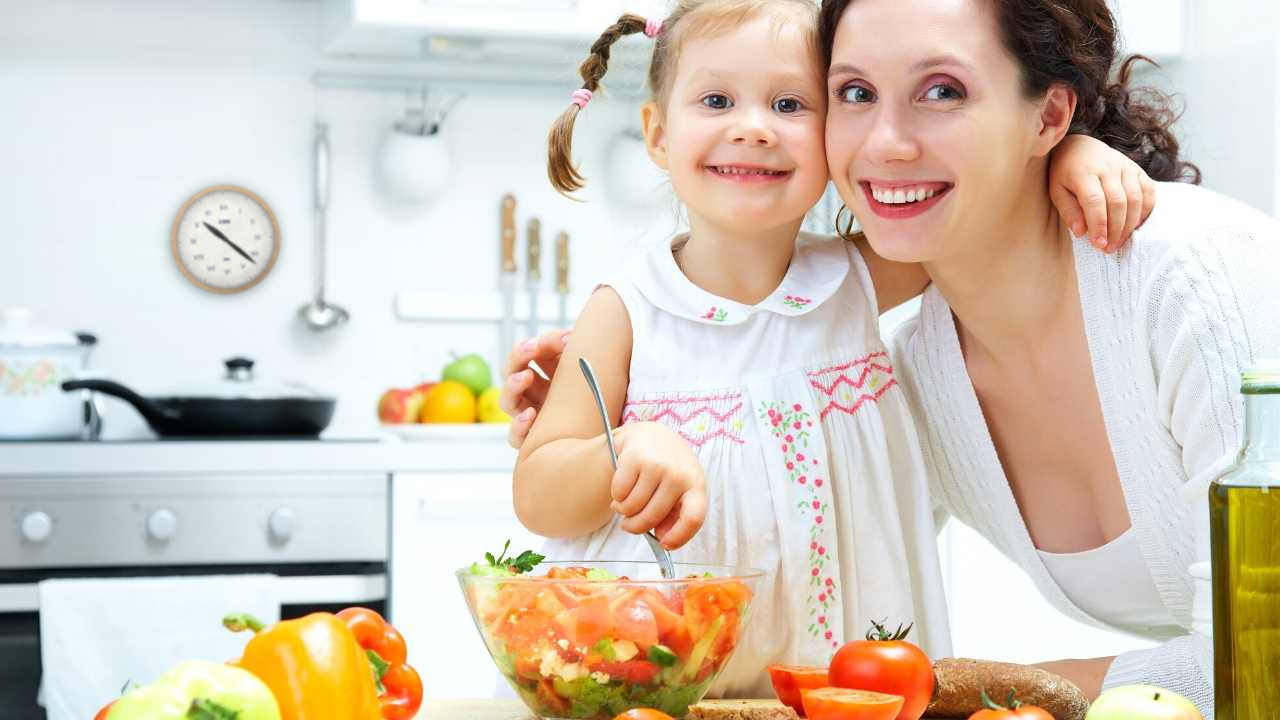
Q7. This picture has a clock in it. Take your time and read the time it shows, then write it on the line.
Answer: 10:22
